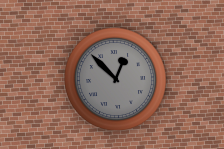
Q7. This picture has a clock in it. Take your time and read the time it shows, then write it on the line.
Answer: 12:53
